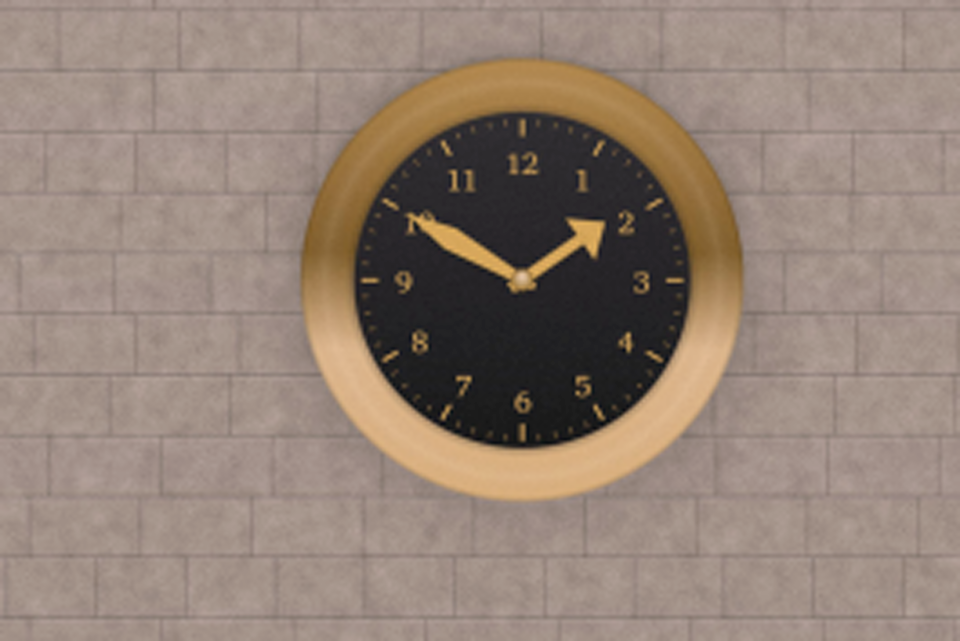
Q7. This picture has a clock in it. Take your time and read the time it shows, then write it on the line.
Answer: 1:50
